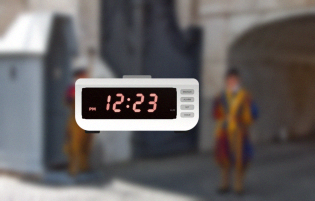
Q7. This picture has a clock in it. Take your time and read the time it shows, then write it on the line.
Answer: 12:23
